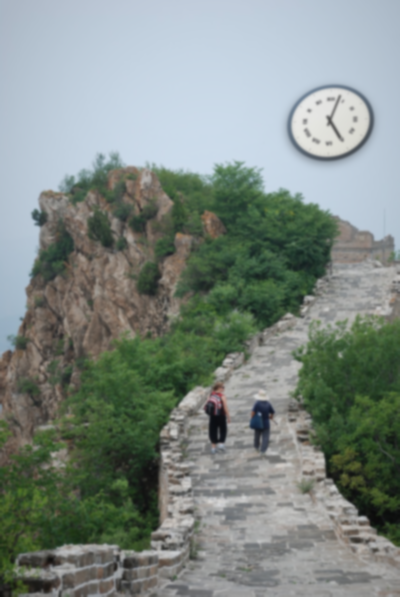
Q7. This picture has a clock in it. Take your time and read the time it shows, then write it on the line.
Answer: 5:03
